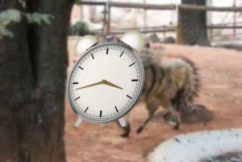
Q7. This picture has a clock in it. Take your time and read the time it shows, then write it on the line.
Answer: 3:43
